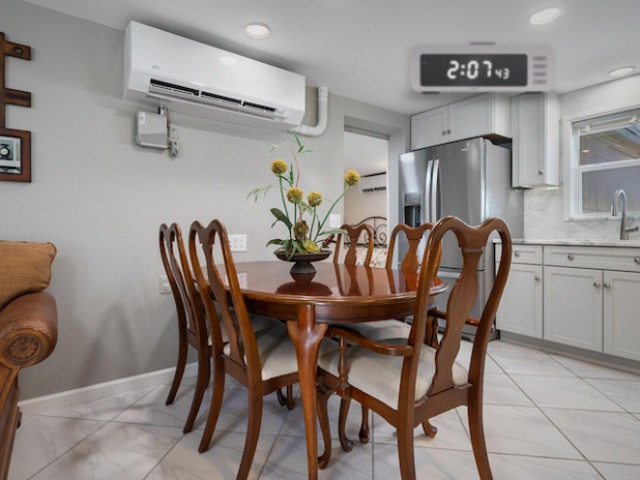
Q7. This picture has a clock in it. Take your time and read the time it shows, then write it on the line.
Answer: 2:07
